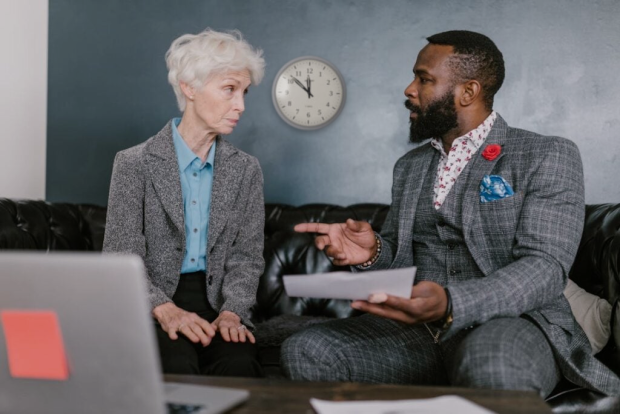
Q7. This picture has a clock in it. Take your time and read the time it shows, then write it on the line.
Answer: 11:52
